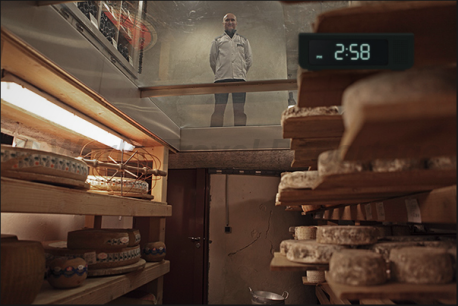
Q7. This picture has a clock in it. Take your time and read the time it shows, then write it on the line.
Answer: 2:58
